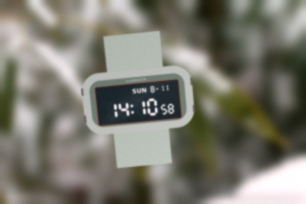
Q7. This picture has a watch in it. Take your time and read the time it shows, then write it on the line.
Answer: 14:10:58
